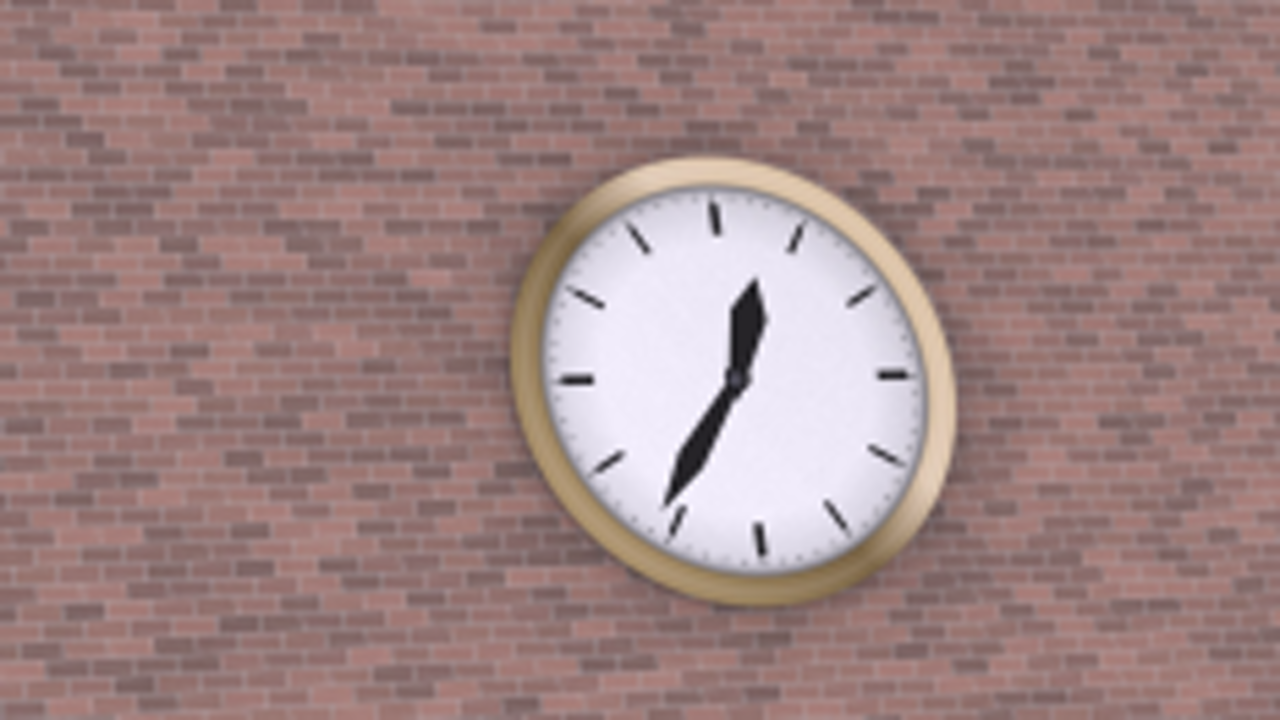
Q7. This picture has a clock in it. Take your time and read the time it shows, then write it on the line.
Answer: 12:36
